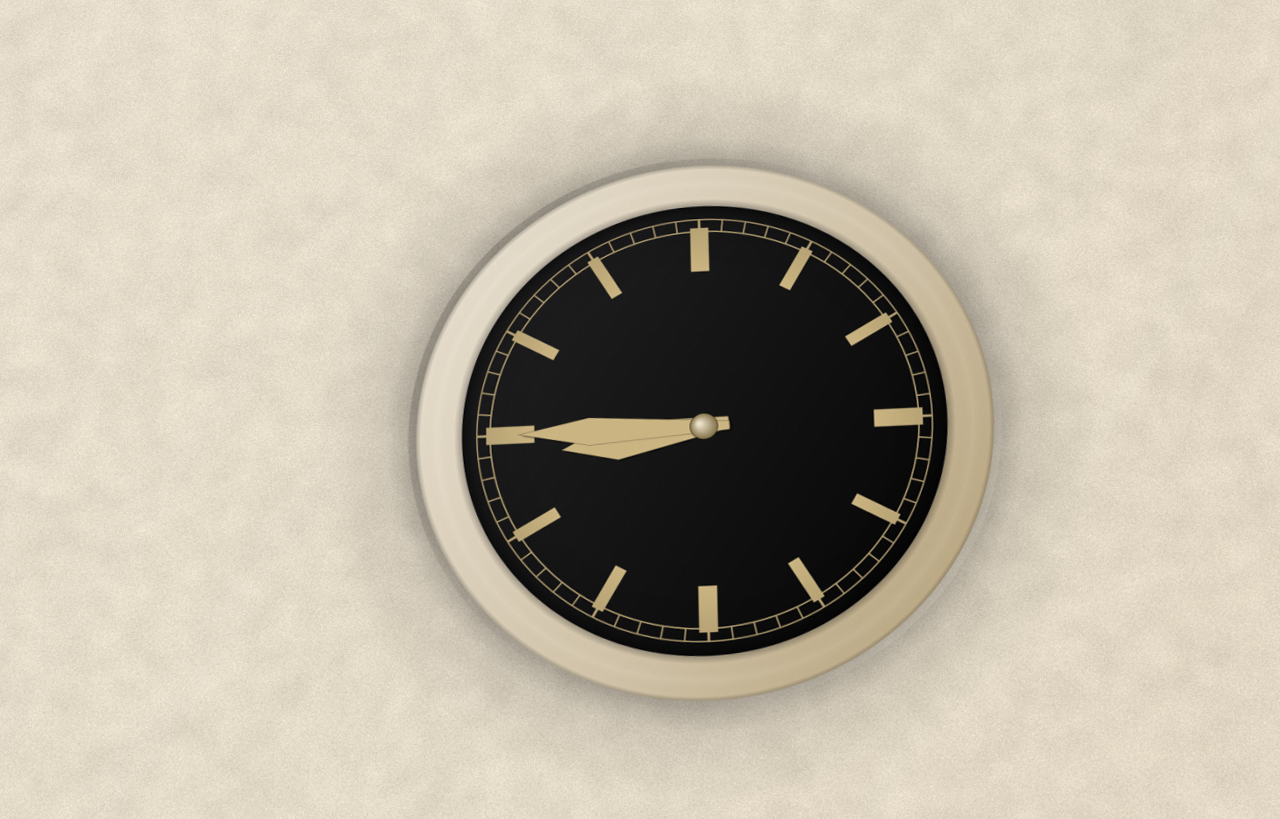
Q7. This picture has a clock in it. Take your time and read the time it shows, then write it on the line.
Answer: 8:45
